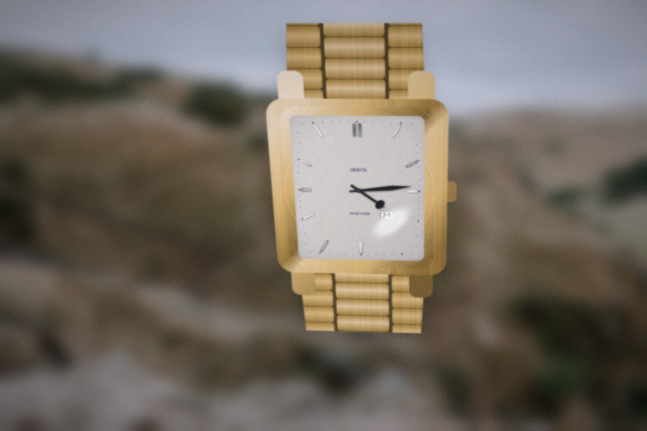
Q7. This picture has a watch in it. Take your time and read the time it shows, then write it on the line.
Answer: 4:14
